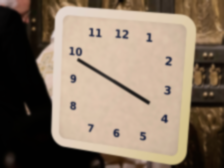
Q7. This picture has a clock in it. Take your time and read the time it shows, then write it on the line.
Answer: 3:49
